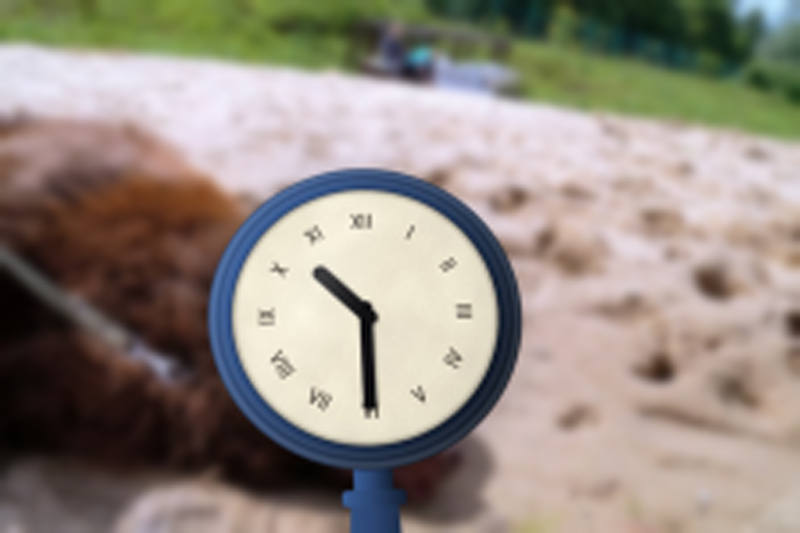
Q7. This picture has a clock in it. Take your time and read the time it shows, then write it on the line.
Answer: 10:30
